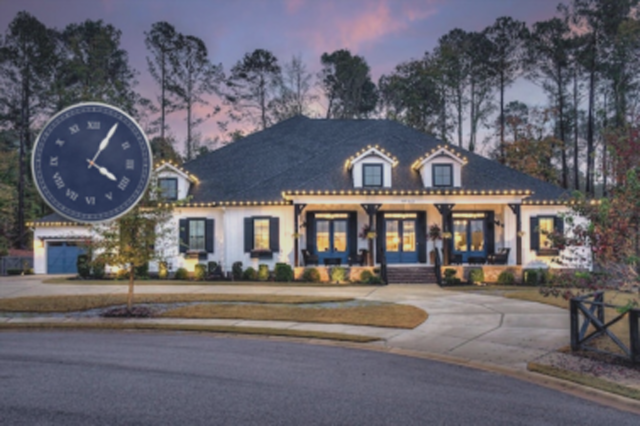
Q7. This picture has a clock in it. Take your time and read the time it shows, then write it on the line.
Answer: 4:05
